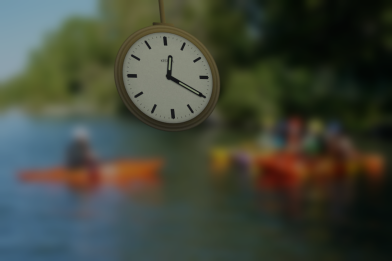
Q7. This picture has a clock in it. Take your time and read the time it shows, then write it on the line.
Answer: 12:20
